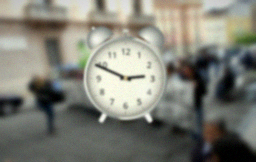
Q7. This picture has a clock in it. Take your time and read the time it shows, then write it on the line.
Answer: 2:49
